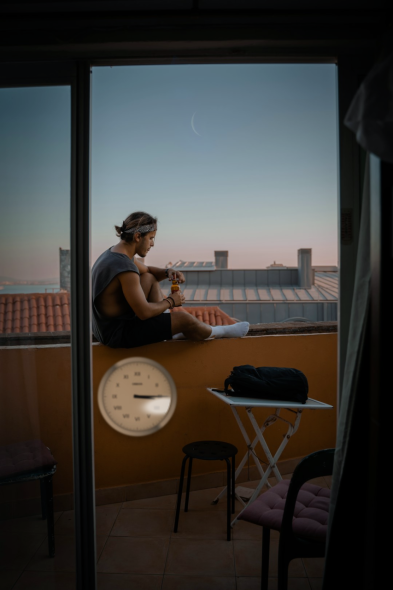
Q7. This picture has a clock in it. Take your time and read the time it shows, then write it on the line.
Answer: 3:15
